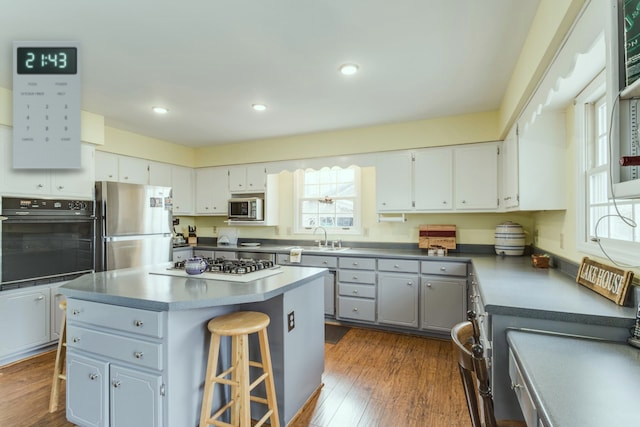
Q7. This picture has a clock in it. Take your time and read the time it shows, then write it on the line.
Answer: 21:43
